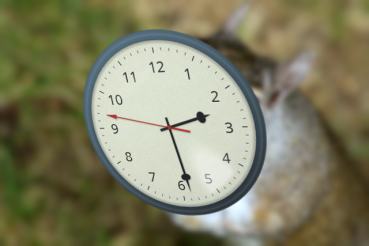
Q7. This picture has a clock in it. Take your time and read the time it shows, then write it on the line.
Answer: 2:28:47
